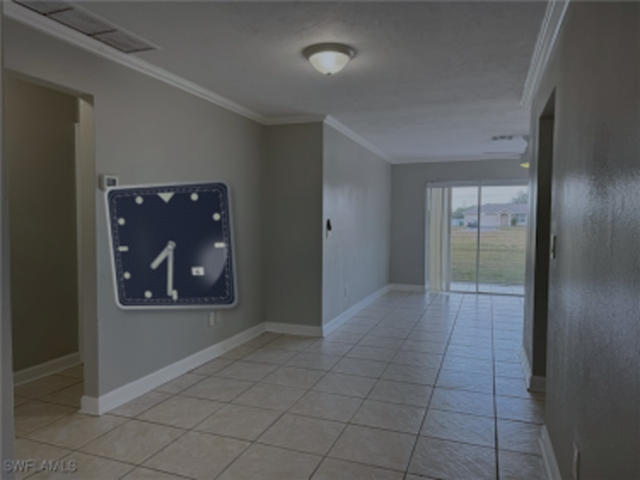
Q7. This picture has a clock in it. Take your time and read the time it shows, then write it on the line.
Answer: 7:31
